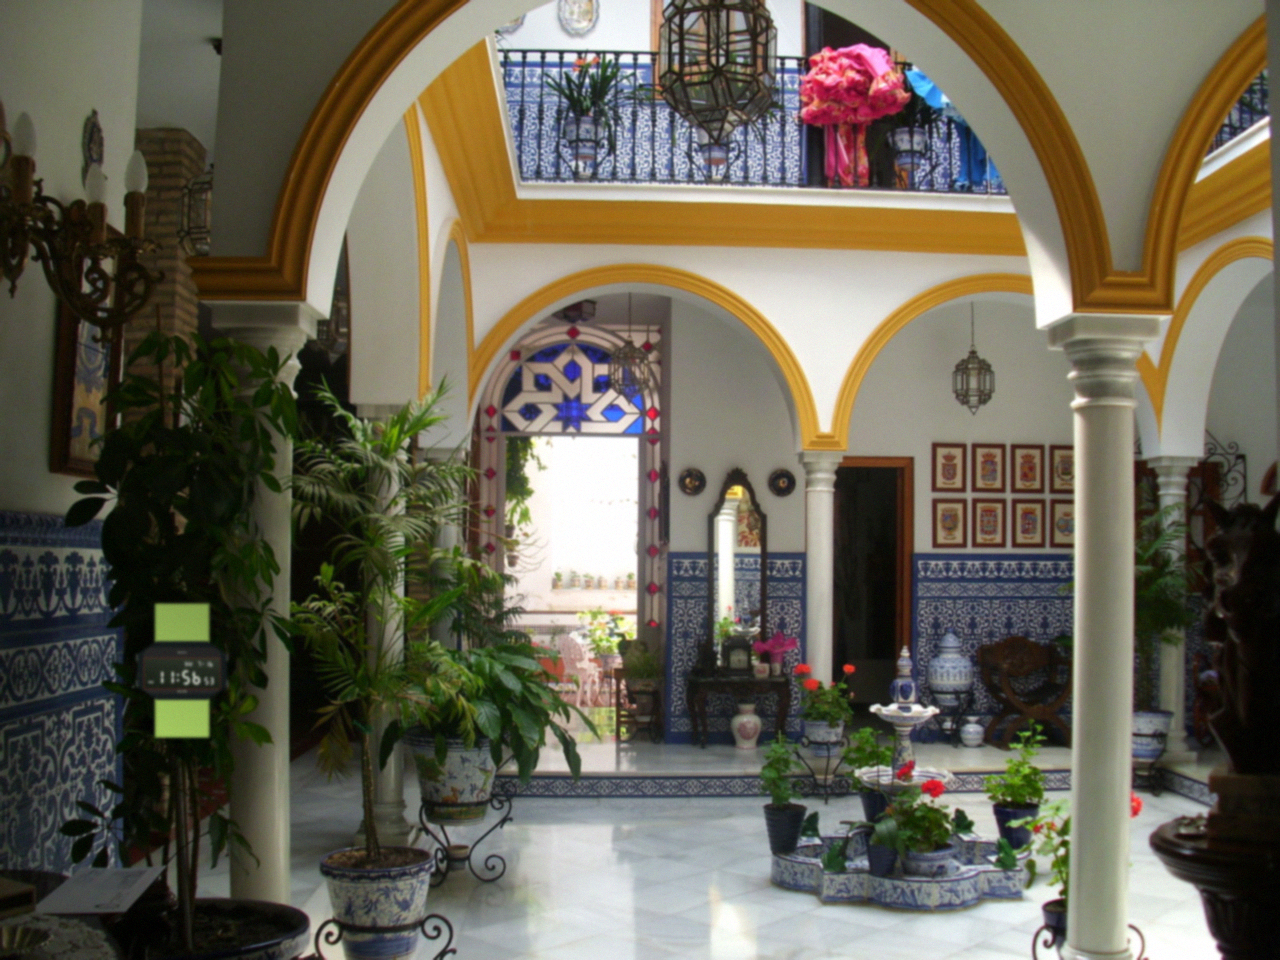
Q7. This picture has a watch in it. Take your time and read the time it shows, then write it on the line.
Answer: 11:56
